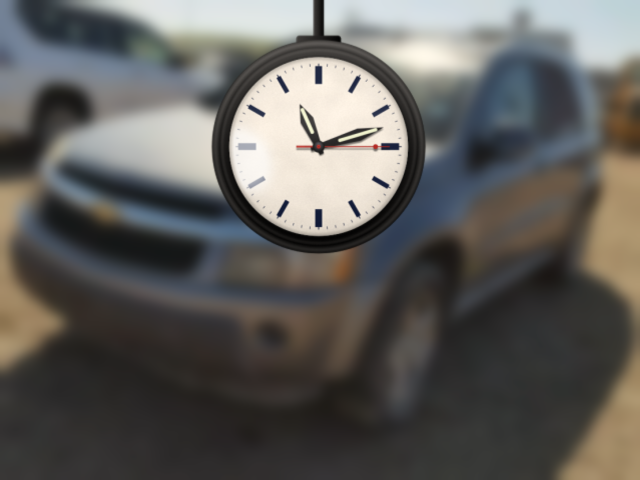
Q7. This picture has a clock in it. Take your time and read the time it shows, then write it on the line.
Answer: 11:12:15
